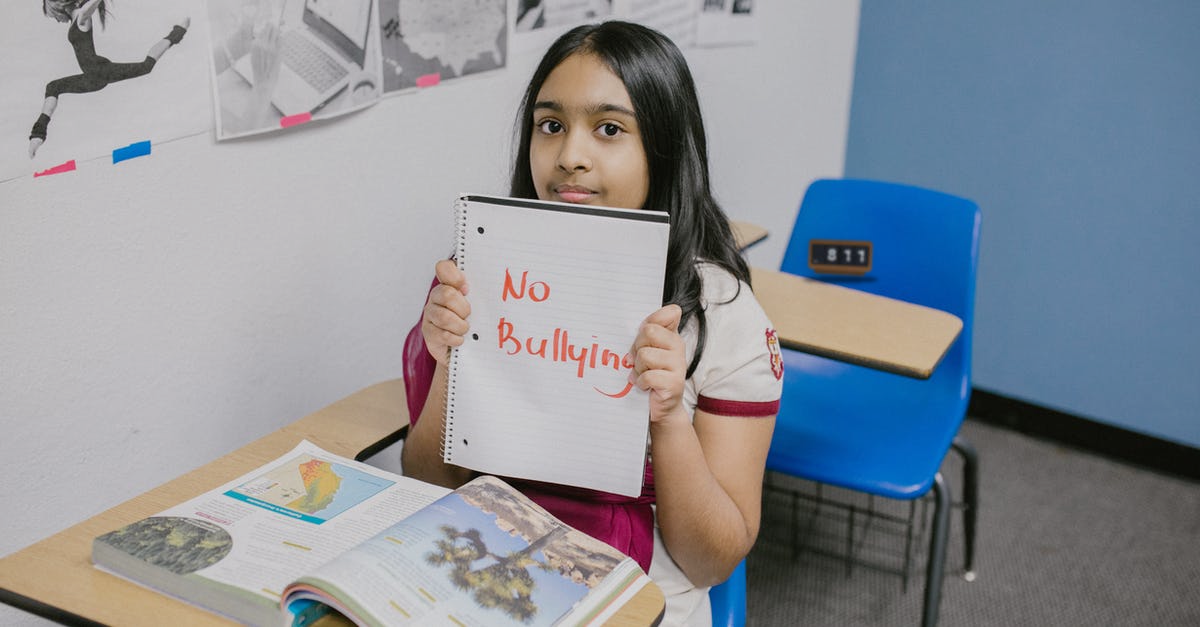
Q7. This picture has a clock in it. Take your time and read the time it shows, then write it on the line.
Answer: 8:11
